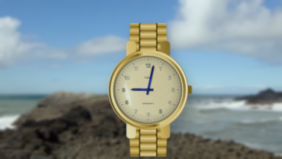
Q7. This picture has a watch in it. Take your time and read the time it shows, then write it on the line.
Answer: 9:02
